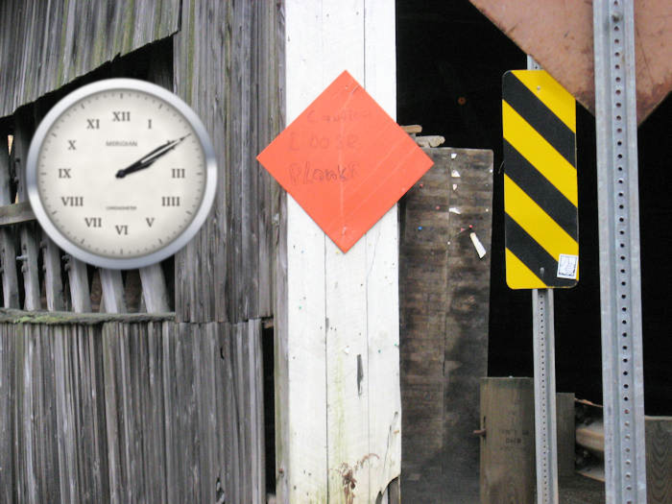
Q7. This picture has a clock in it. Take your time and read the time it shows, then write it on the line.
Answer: 2:10
